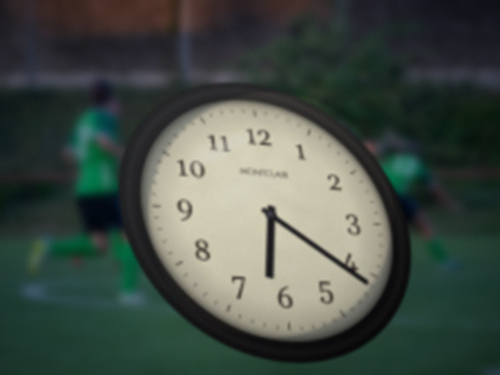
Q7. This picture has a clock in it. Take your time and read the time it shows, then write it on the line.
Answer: 6:21
